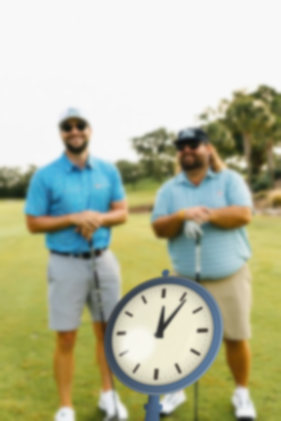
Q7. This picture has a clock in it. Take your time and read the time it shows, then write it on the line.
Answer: 12:06
